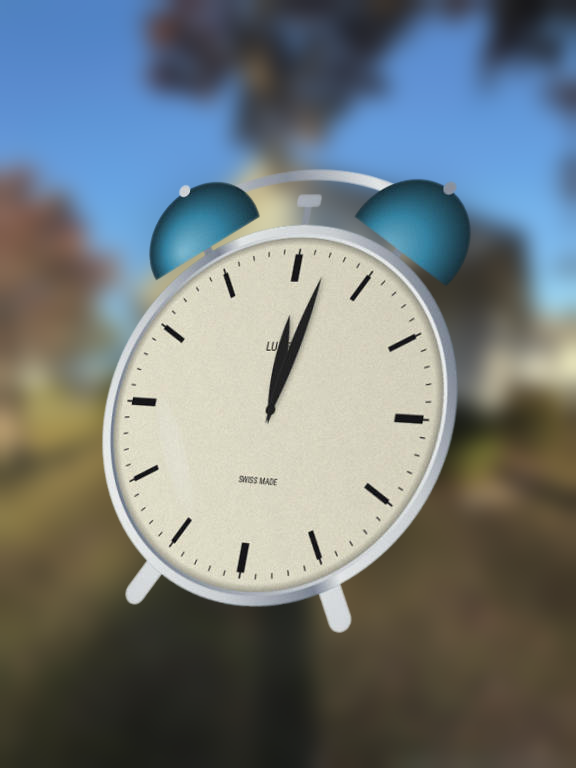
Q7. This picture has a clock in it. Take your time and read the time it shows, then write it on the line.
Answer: 12:02
